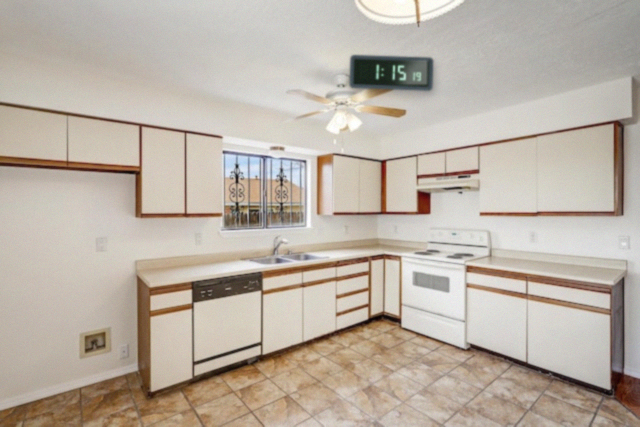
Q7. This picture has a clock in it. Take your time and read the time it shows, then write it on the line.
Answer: 1:15
